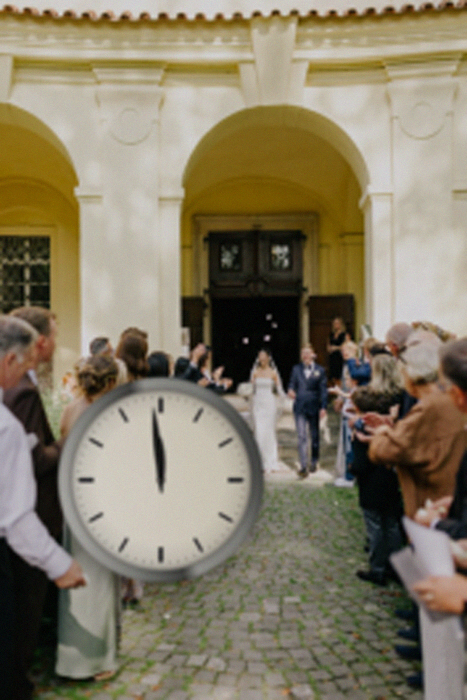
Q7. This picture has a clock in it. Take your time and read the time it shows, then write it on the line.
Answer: 11:59
